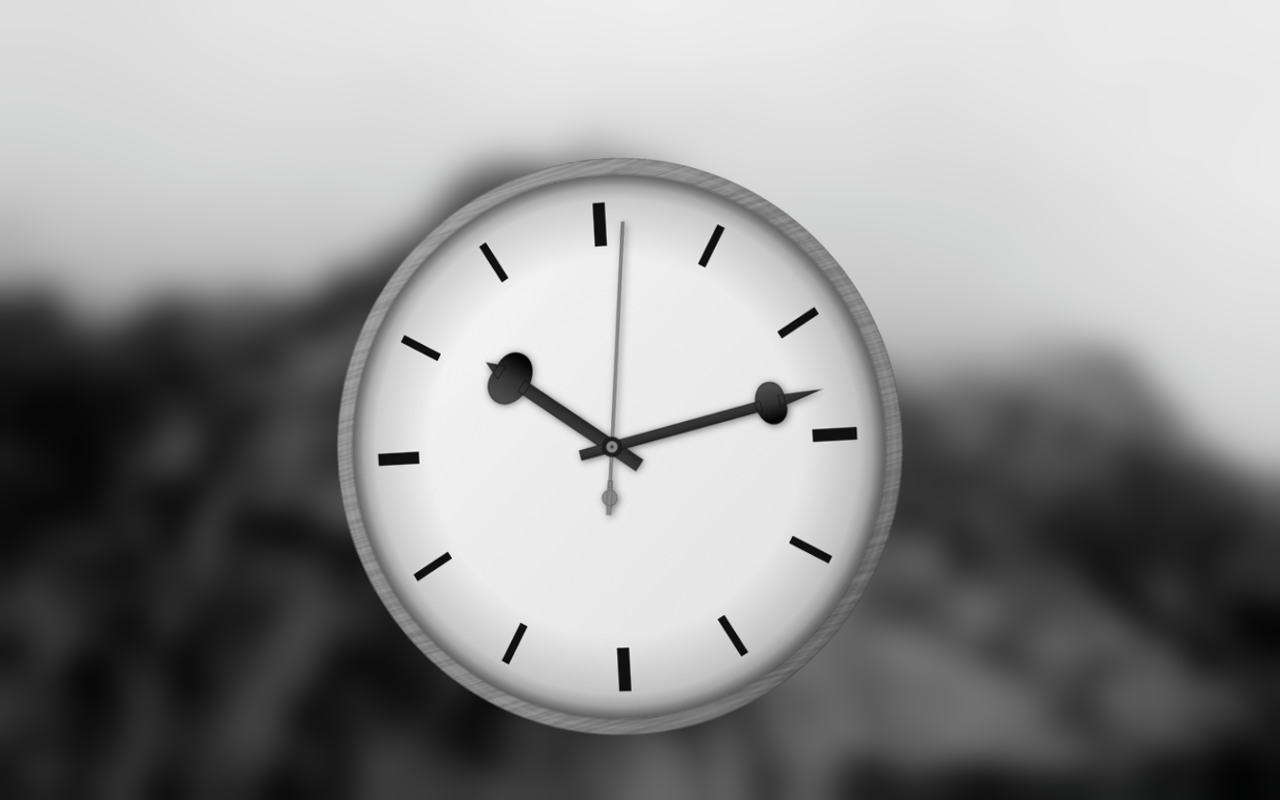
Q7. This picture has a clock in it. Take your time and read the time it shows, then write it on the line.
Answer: 10:13:01
